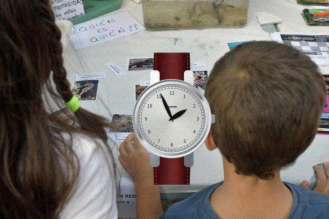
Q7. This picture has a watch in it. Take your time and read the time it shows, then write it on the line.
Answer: 1:56
